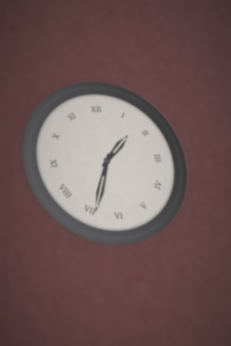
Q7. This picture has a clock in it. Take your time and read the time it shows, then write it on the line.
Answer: 1:34
